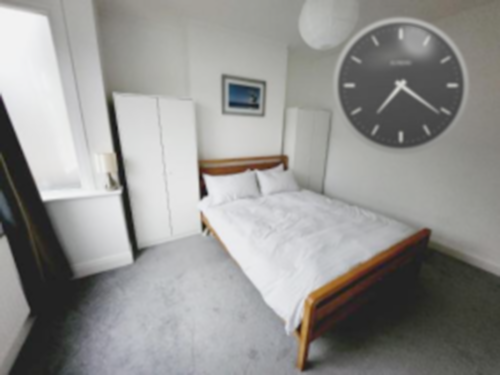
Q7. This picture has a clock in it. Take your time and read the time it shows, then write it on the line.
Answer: 7:21
